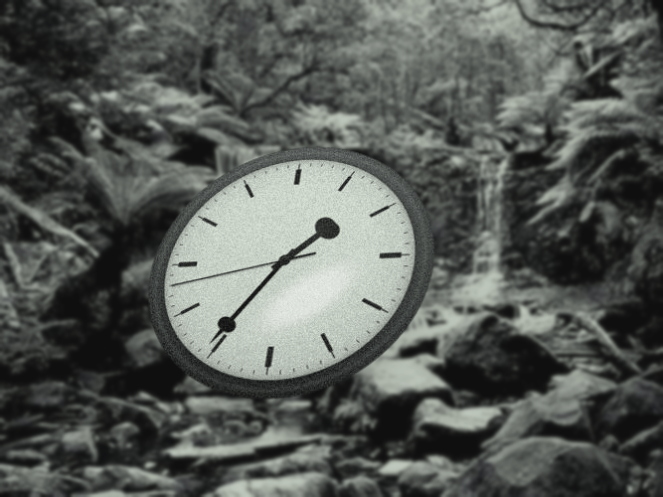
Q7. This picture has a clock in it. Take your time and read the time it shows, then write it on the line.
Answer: 1:35:43
